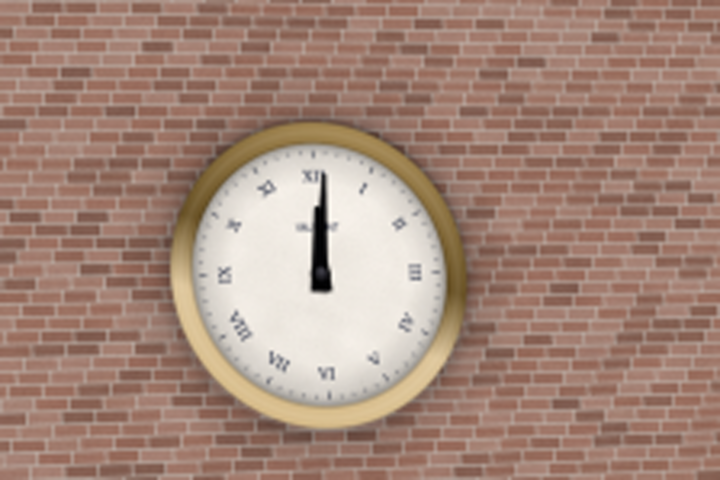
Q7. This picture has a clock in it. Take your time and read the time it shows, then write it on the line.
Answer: 12:01
